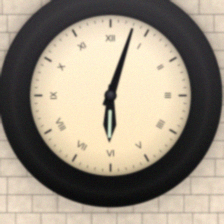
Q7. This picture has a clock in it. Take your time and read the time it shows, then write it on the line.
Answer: 6:03
